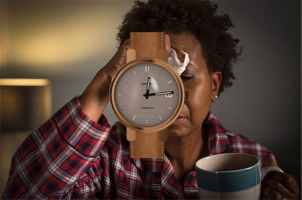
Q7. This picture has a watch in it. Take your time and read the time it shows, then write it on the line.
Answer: 12:14
